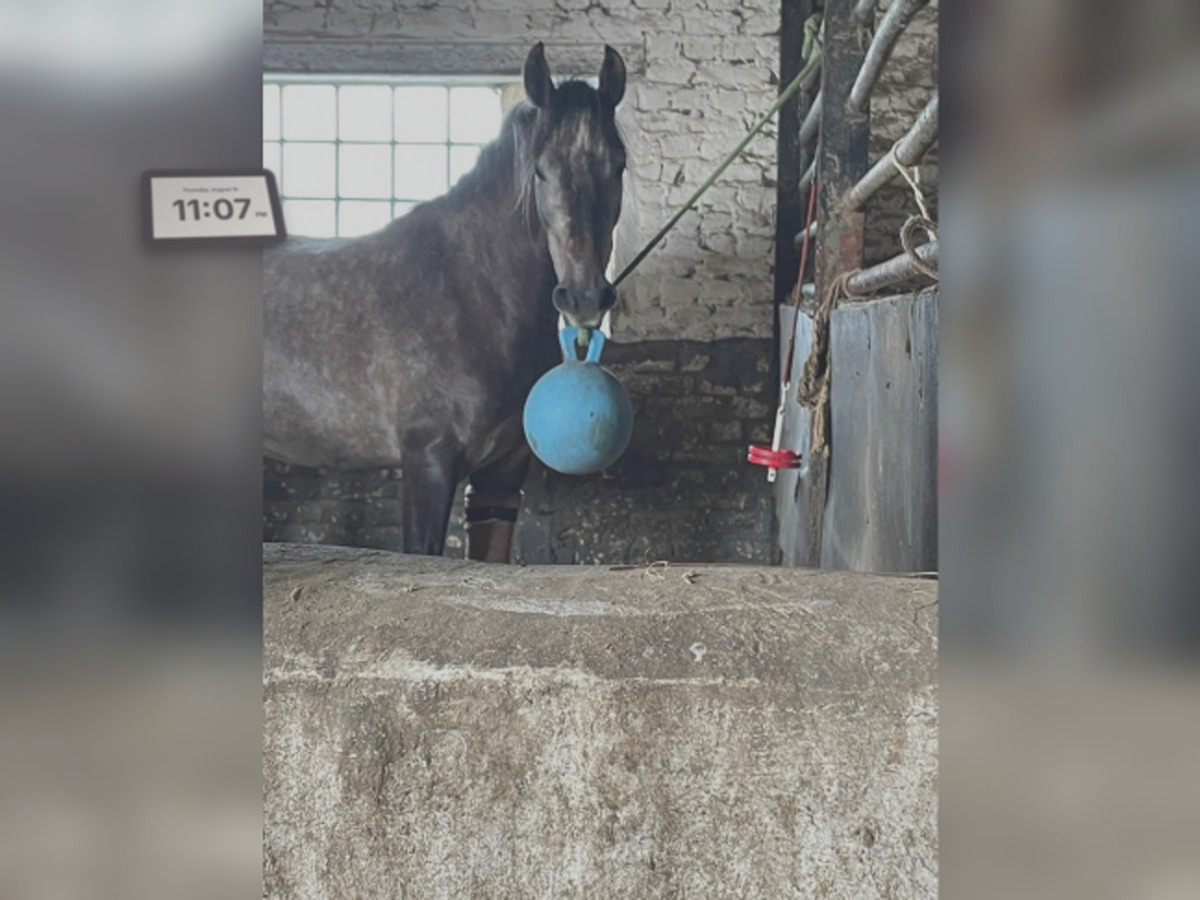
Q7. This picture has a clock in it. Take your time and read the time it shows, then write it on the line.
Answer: 11:07
